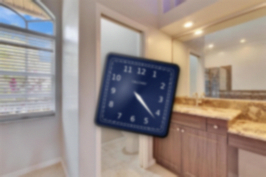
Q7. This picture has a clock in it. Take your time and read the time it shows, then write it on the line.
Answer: 4:22
